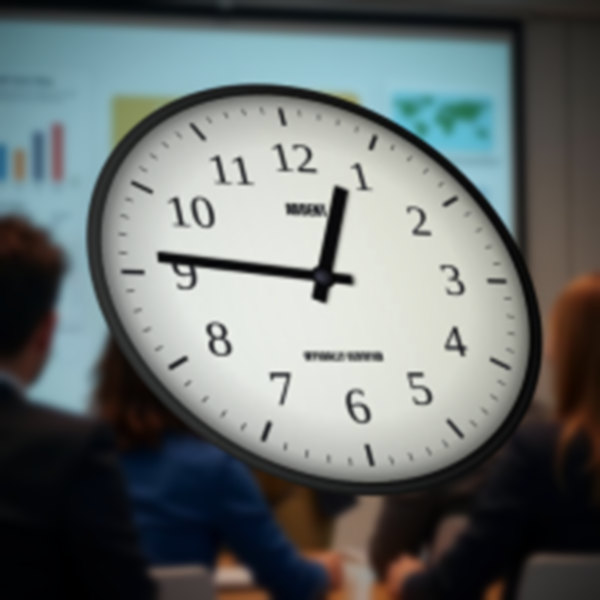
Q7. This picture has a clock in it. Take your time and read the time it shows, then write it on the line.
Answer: 12:46
